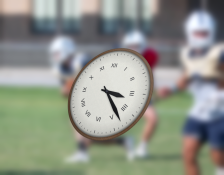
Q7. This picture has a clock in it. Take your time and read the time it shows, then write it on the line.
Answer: 3:23
